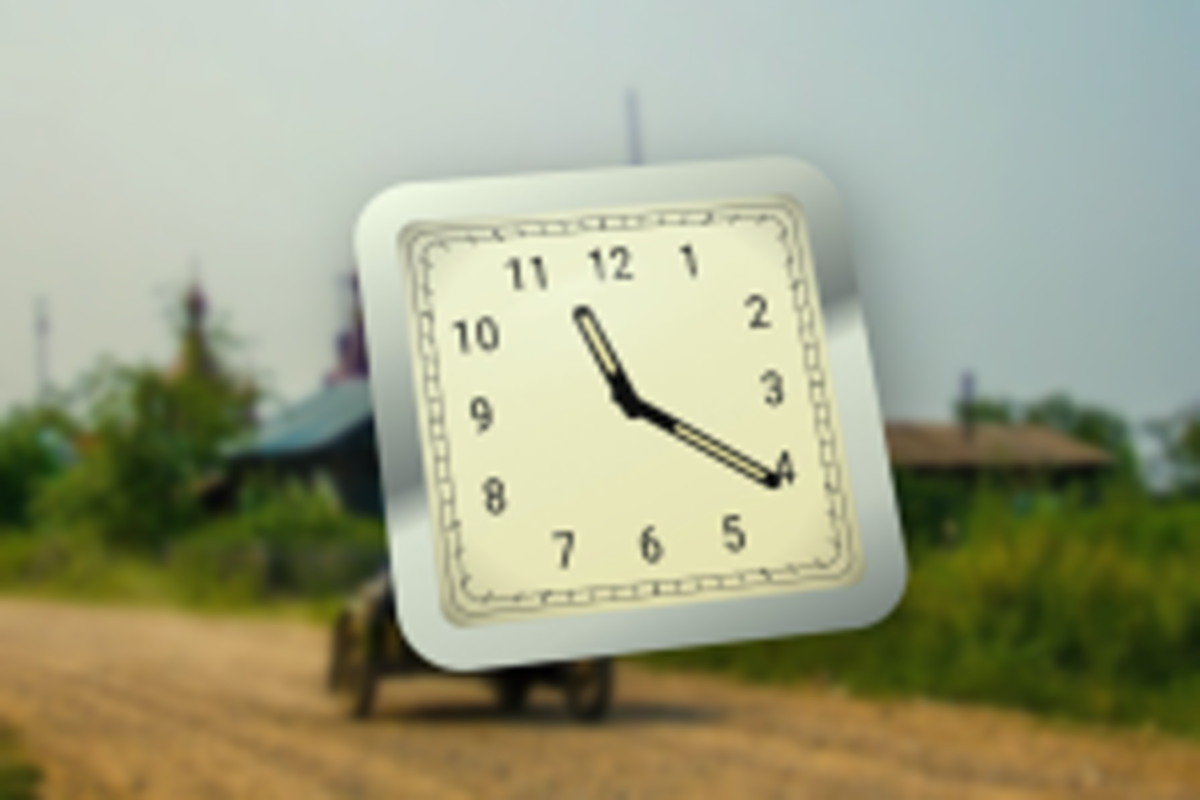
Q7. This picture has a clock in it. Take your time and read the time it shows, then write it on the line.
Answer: 11:21
